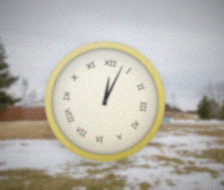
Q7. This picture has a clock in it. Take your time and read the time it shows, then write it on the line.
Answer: 12:03
